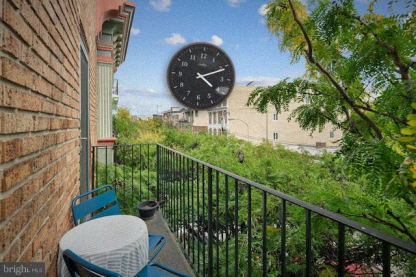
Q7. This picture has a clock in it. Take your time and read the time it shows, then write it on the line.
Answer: 4:11
